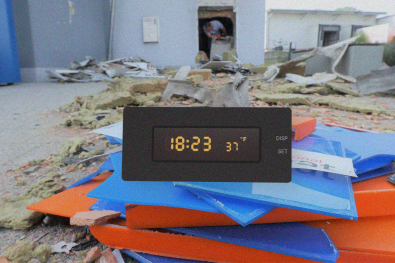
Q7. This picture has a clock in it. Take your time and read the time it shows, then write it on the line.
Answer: 18:23
